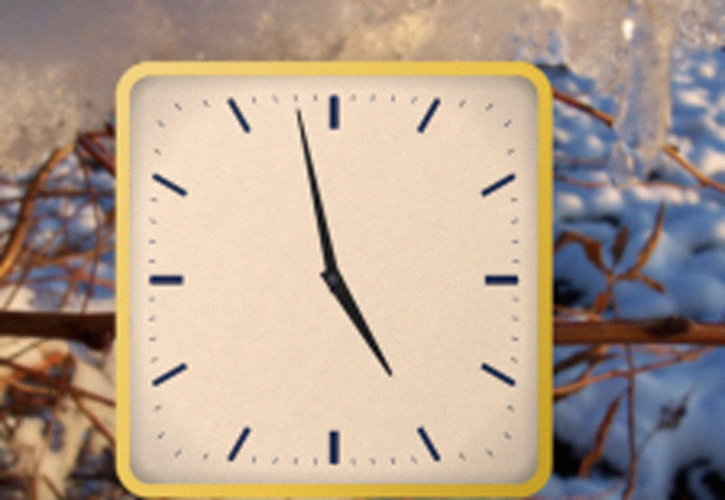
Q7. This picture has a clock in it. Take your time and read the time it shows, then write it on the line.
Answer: 4:58
